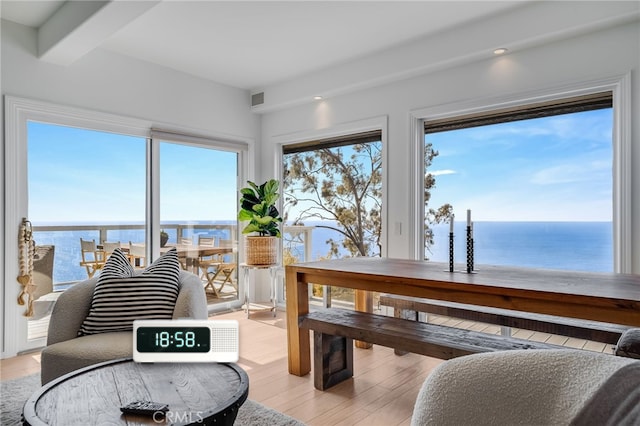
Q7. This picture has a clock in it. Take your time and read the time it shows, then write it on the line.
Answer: 18:58
